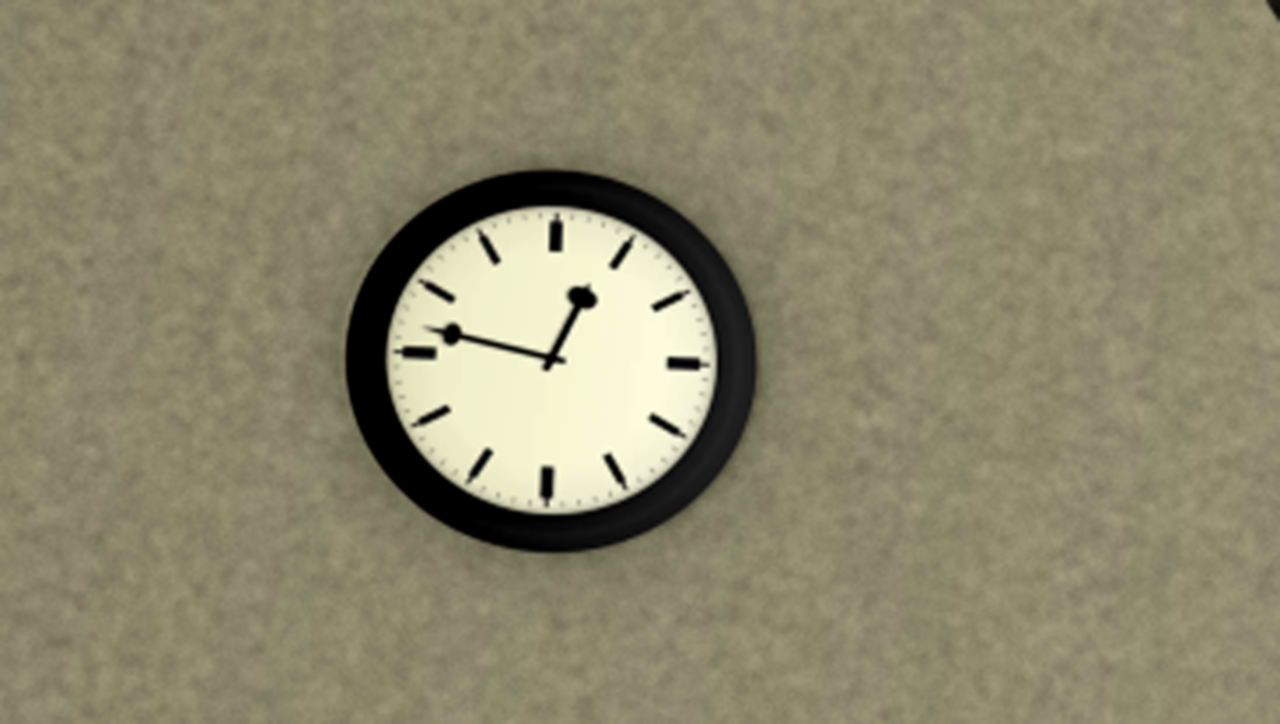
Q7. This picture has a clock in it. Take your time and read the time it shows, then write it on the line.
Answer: 12:47
